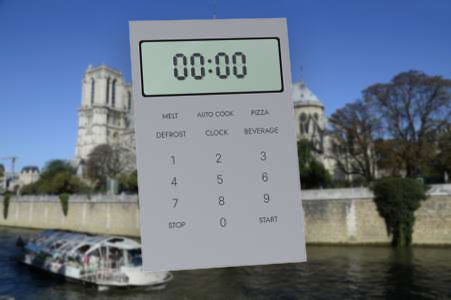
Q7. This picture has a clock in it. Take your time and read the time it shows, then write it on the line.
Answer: 0:00
